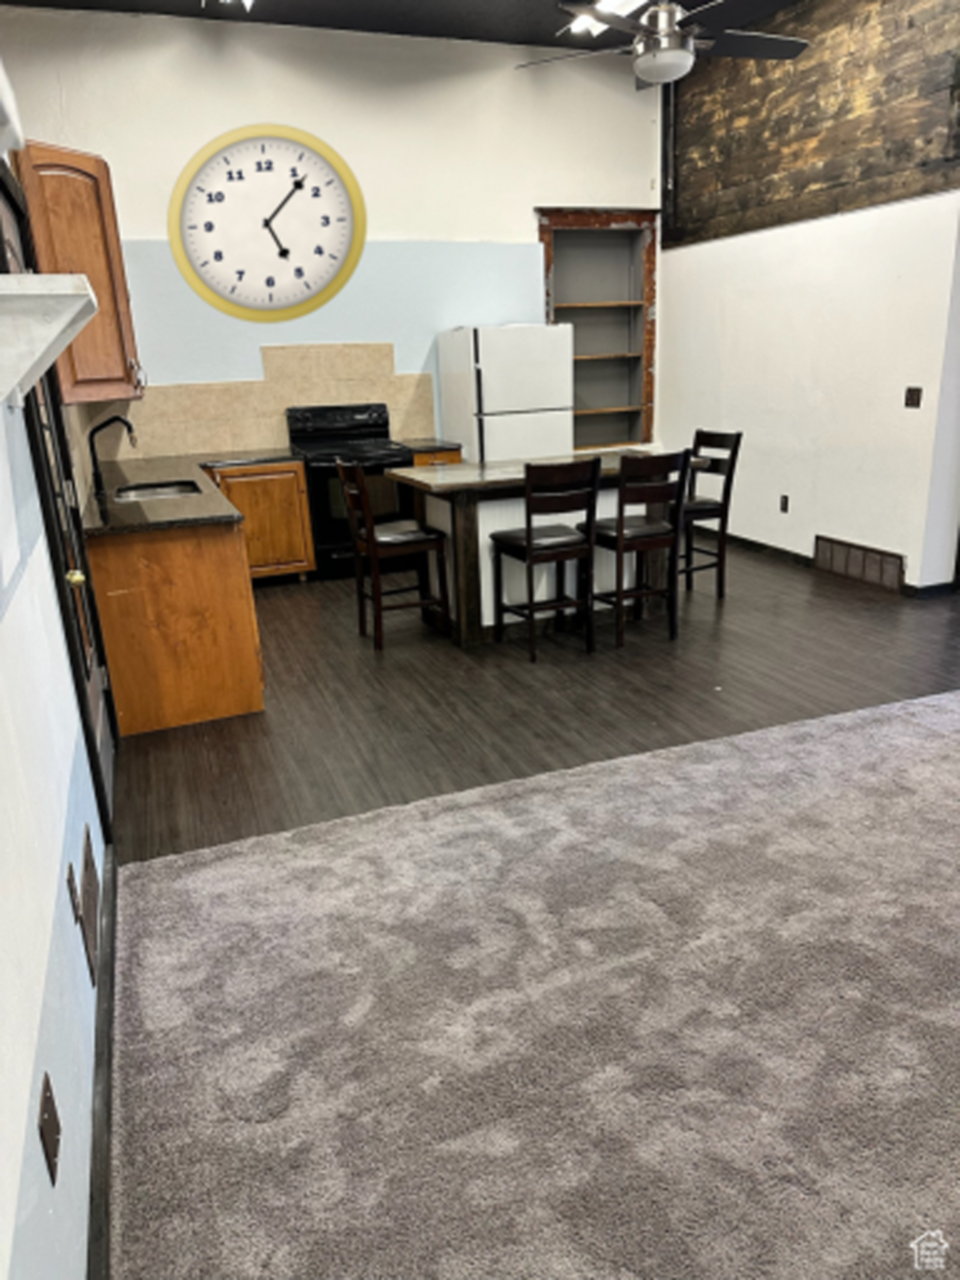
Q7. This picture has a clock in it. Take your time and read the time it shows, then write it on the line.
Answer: 5:07
